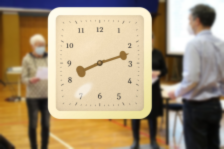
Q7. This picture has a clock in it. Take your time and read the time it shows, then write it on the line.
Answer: 8:12
